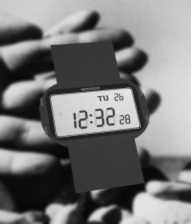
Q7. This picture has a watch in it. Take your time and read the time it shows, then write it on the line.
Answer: 12:32:28
